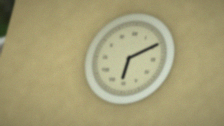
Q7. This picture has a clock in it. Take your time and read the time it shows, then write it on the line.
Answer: 6:10
